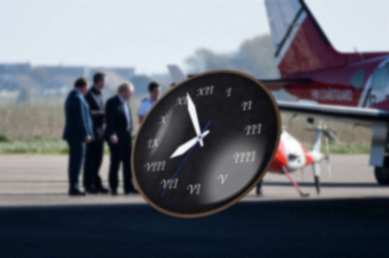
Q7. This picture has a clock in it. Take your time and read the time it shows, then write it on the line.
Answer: 7:56:35
